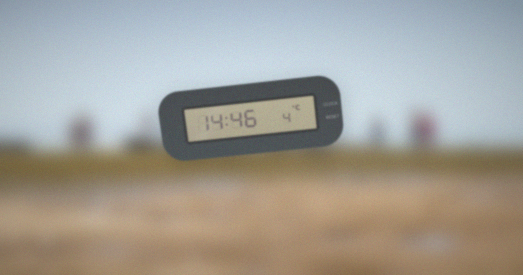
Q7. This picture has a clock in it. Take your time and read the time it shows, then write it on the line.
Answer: 14:46
